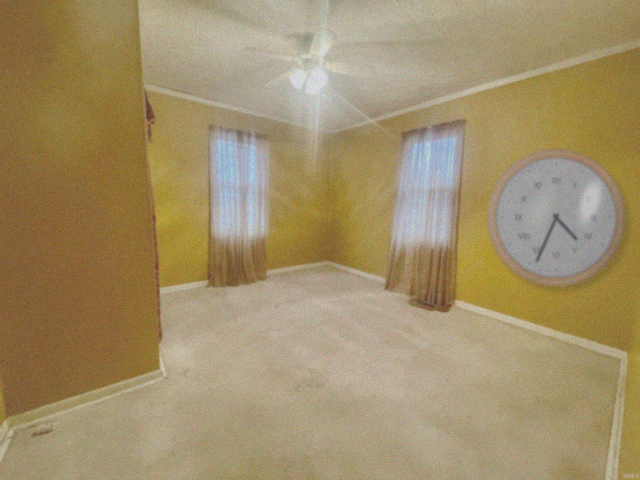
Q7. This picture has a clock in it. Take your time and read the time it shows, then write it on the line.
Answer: 4:34
